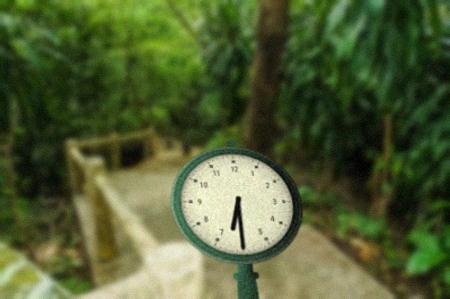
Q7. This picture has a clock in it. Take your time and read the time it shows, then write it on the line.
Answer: 6:30
